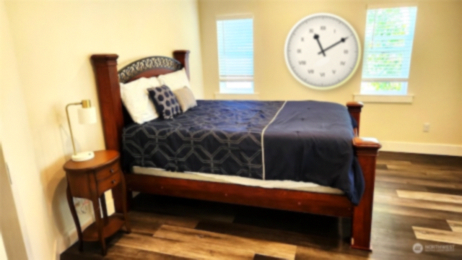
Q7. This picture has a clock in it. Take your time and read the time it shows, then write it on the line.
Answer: 11:10
